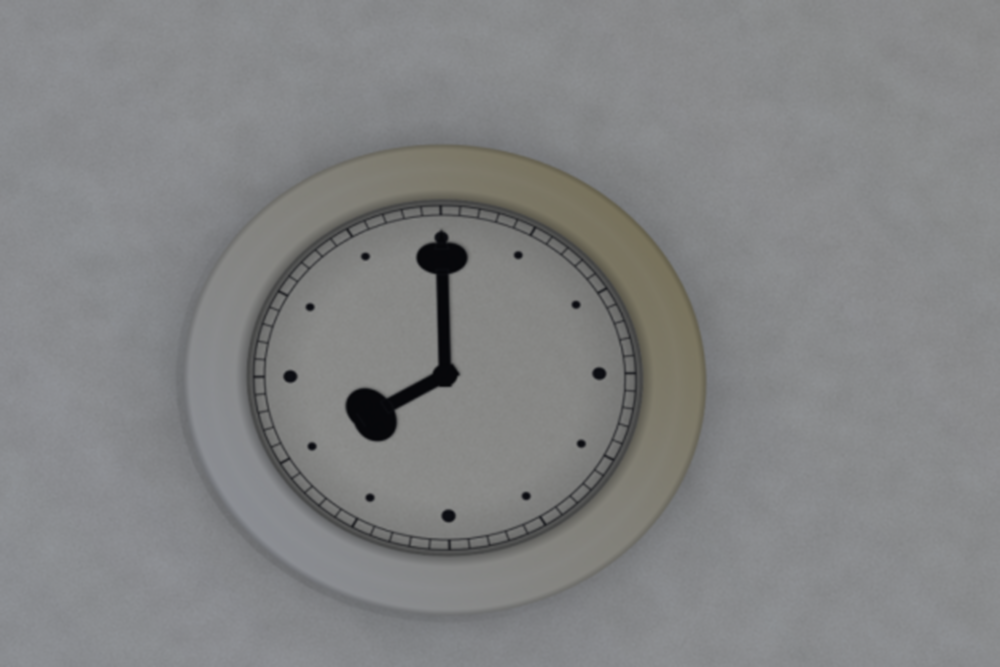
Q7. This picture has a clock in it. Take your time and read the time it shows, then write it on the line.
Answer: 8:00
